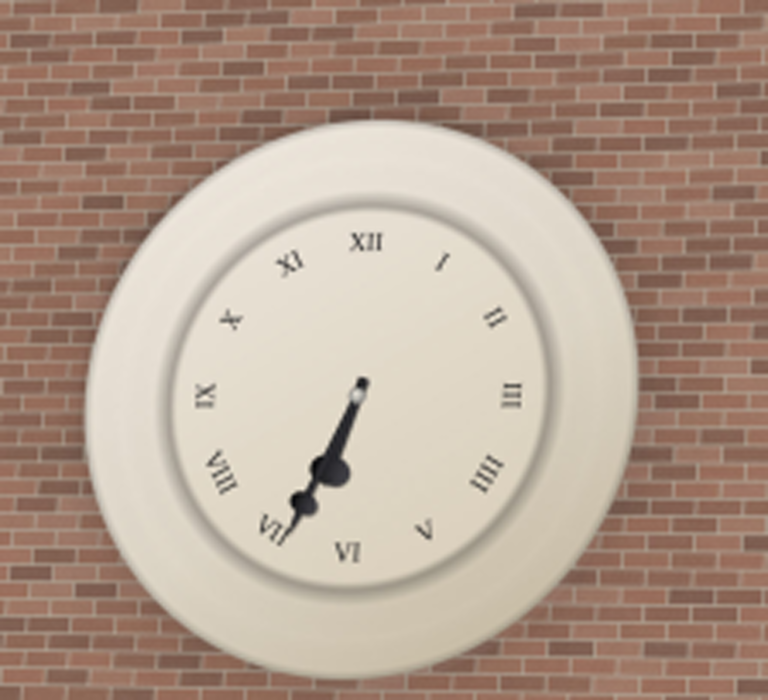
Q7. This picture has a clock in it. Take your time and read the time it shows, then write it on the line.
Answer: 6:34
